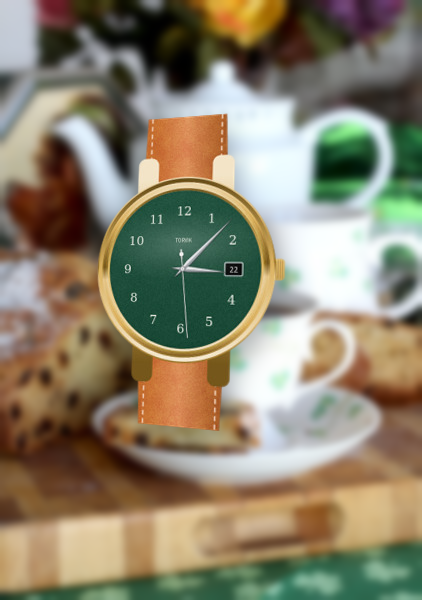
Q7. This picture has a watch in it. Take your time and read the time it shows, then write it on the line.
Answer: 3:07:29
